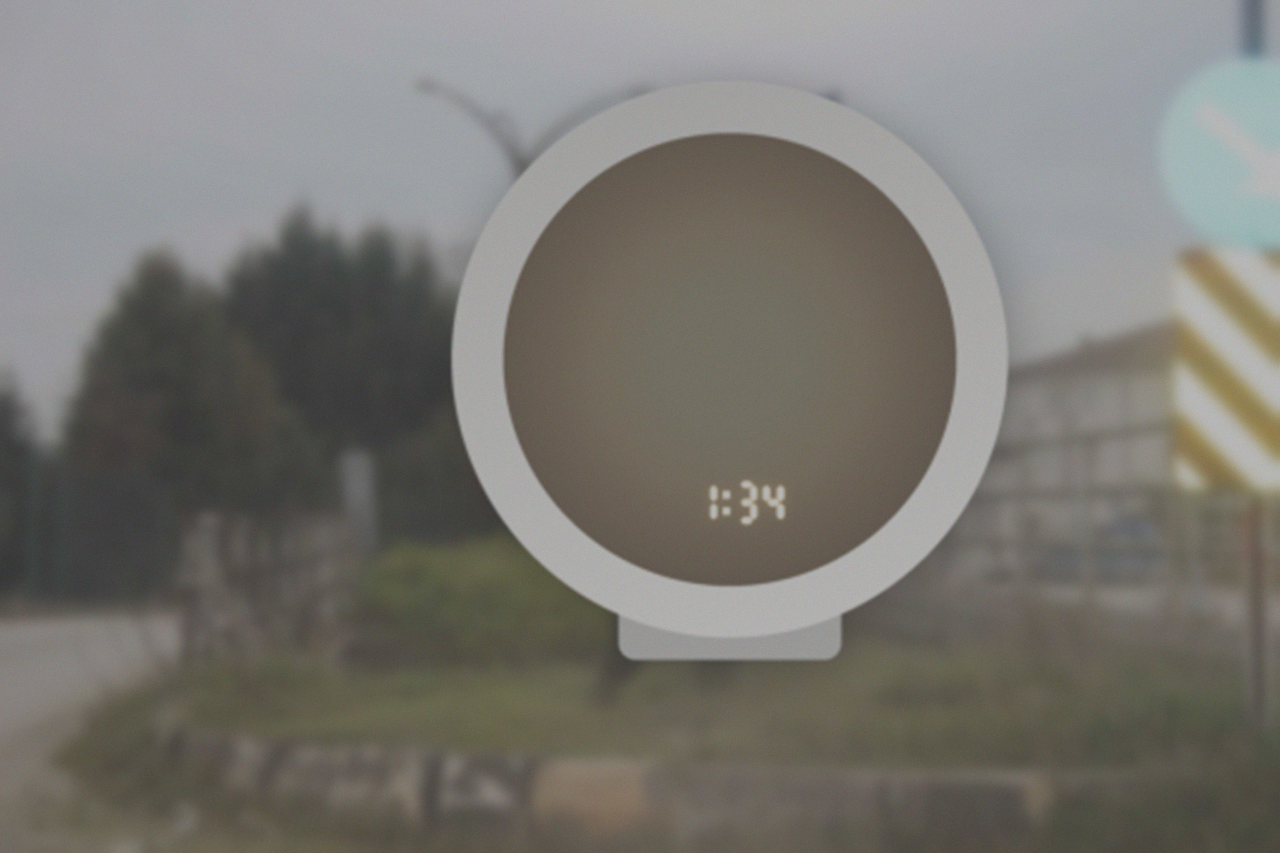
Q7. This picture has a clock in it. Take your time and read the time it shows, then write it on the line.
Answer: 1:34
